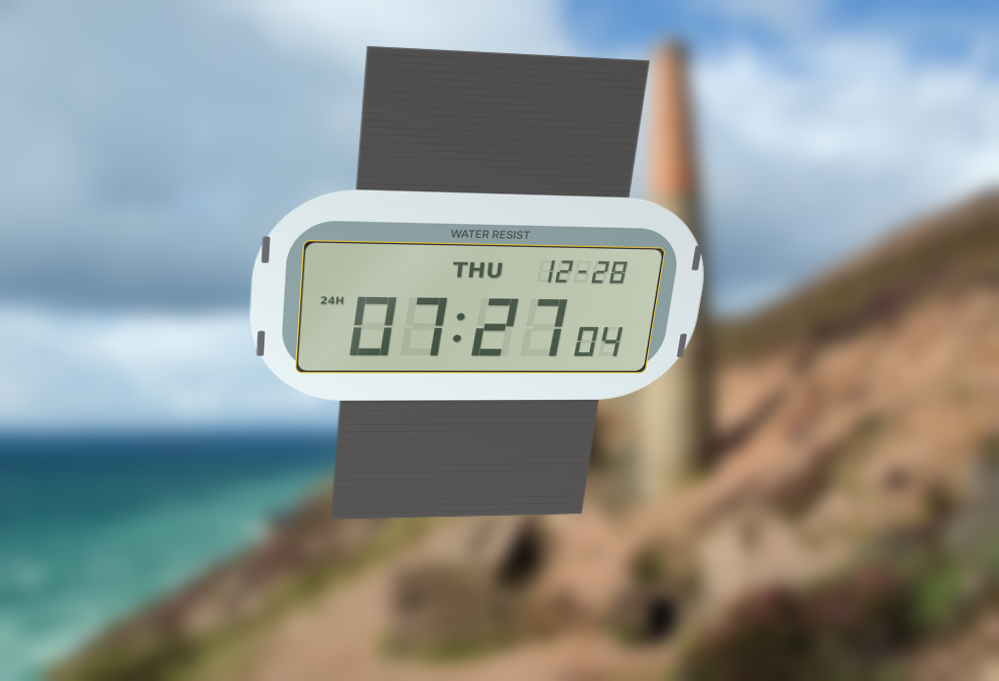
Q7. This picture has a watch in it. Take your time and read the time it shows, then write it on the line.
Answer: 7:27:04
